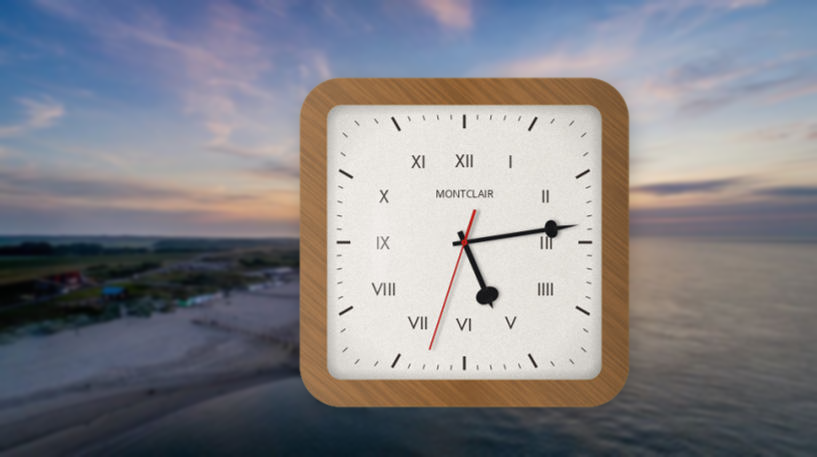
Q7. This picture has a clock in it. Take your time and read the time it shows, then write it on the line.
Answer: 5:13:33
